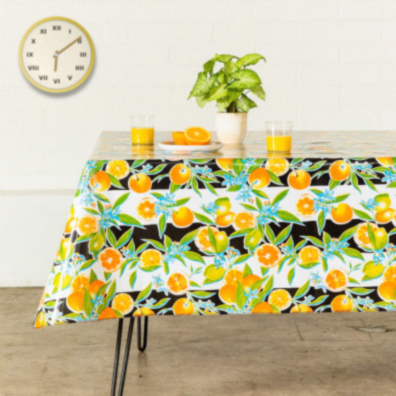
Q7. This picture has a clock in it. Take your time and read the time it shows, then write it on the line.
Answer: 6:09
